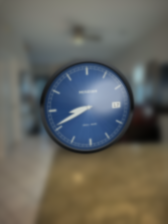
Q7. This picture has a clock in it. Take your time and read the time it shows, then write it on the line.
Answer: 8:41
